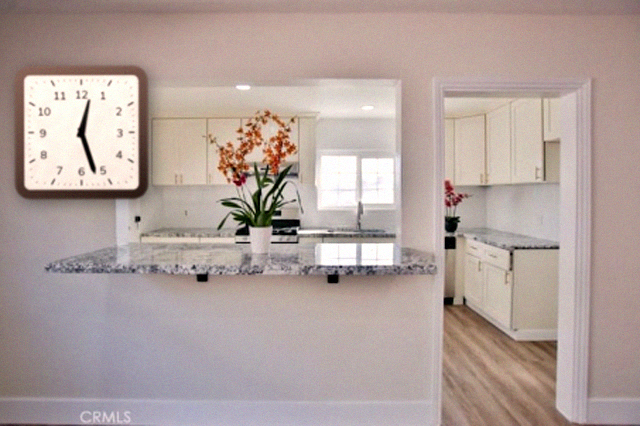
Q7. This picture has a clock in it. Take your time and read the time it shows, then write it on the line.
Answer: 12:27
